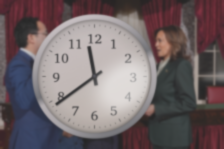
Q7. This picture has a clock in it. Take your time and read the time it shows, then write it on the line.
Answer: 11:39
